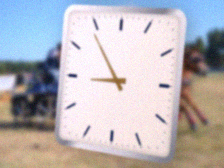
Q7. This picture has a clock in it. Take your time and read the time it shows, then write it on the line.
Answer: 8:54
